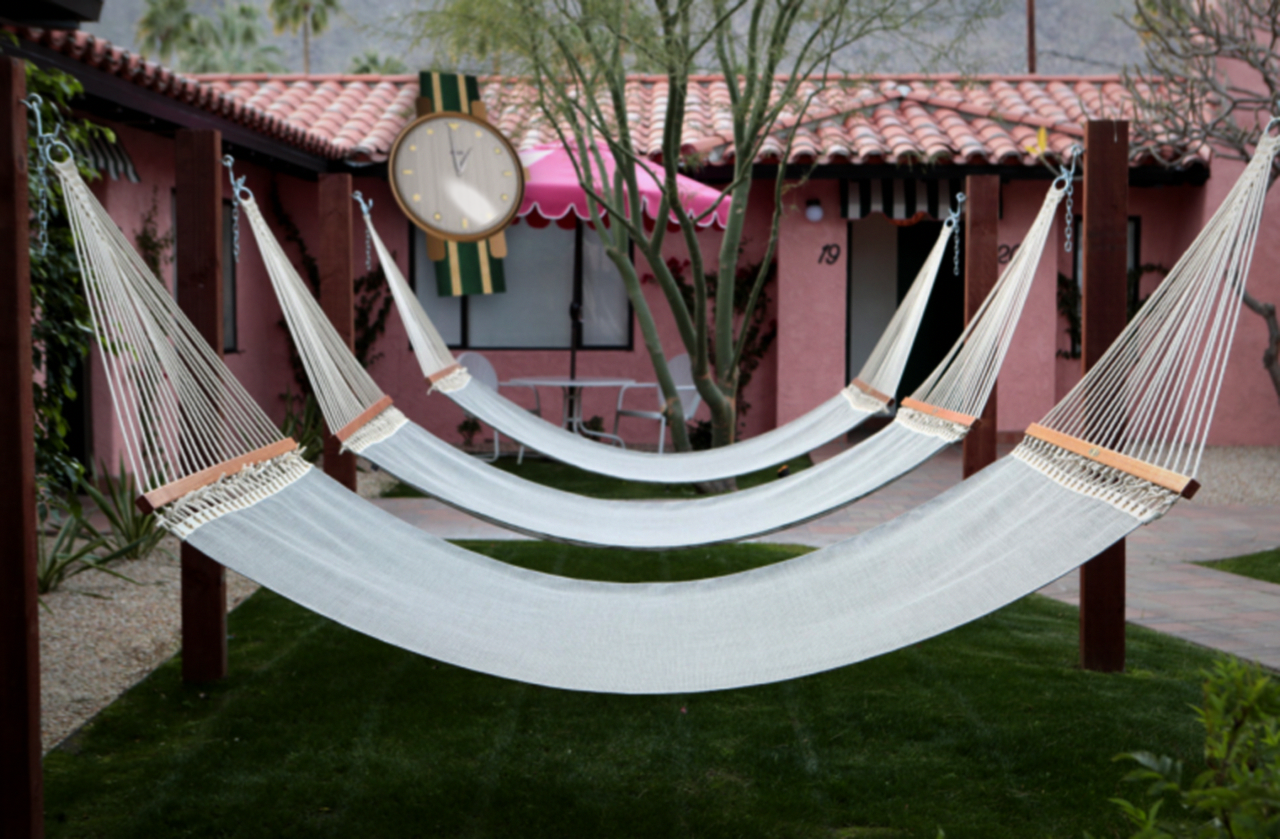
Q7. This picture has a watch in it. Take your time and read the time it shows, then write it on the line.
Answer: 12:59
